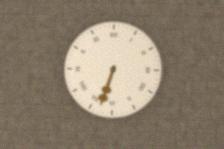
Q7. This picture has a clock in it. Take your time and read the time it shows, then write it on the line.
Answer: 6:33
